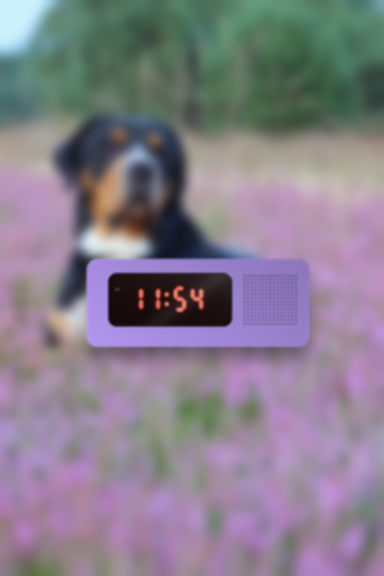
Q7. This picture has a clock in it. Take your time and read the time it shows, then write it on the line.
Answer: 11:54
